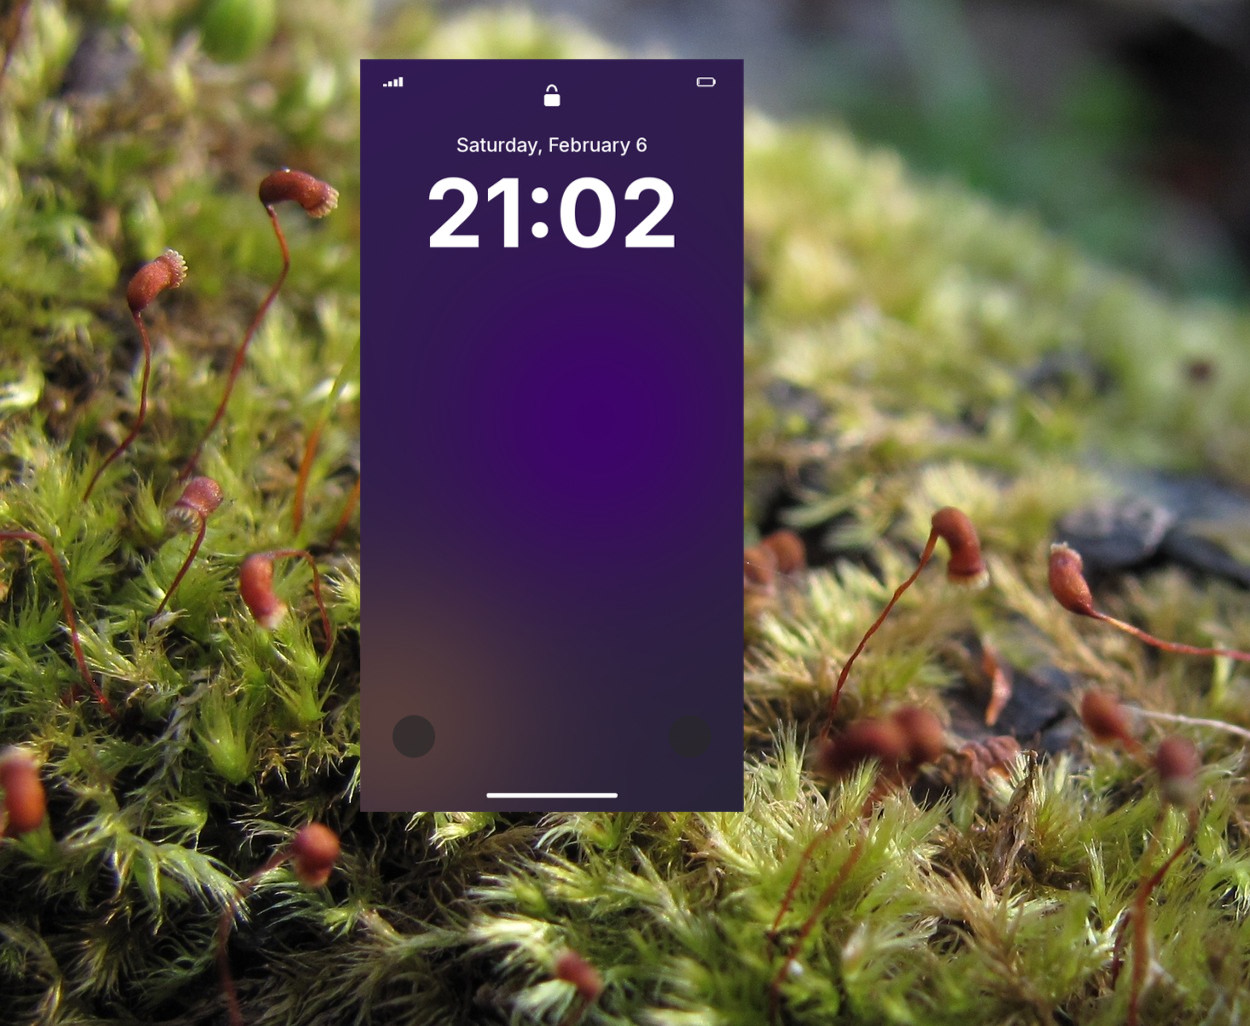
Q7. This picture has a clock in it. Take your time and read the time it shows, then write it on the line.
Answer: 21:02
